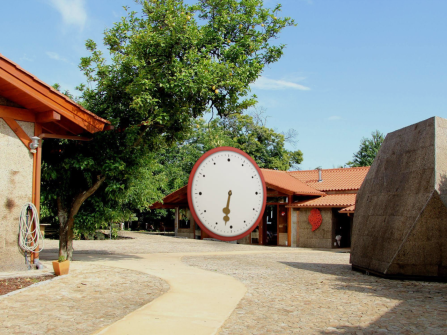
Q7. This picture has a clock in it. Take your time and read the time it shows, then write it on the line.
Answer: 6:32
